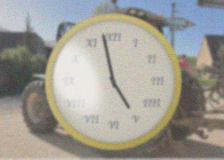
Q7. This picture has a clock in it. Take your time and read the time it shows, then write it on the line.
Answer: 4:58
